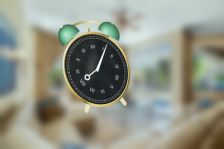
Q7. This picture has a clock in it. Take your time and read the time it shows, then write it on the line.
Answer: 8:06
